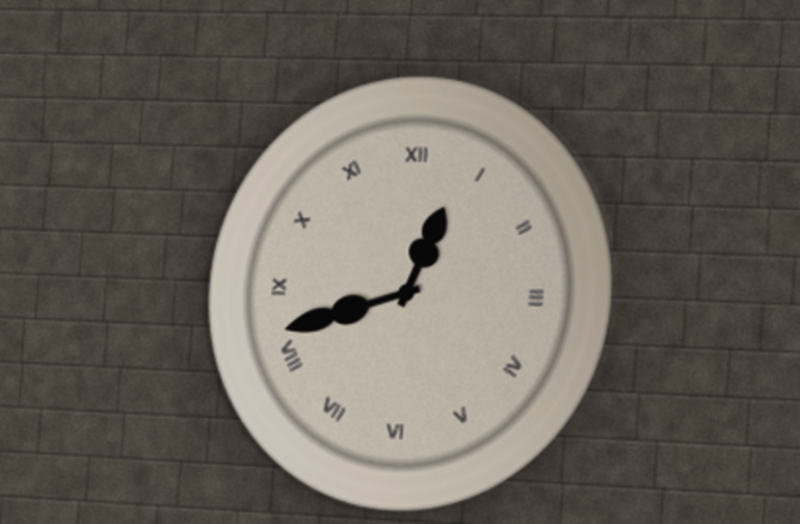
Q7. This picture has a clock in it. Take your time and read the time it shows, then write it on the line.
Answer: 12:42
